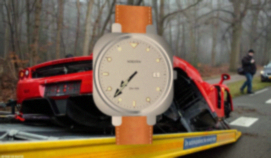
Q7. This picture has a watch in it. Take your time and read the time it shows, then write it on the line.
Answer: 7:37
